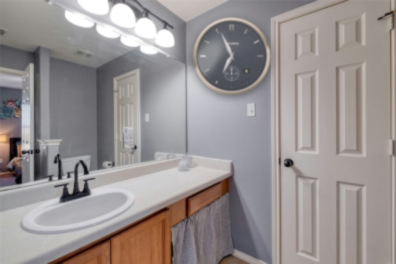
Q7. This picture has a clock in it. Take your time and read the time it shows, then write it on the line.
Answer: 6:56
